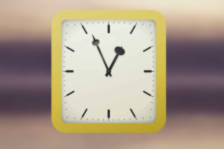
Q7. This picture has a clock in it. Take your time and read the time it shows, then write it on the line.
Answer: 12:56
